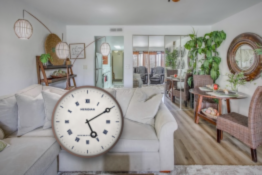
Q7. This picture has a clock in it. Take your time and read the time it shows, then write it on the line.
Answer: 5:10
